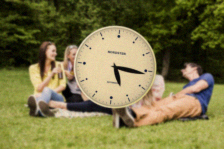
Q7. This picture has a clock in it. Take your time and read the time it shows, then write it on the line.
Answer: 5:16
